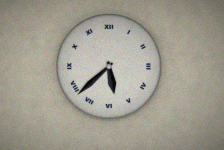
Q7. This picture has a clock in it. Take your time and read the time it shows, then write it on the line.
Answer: 5:38
